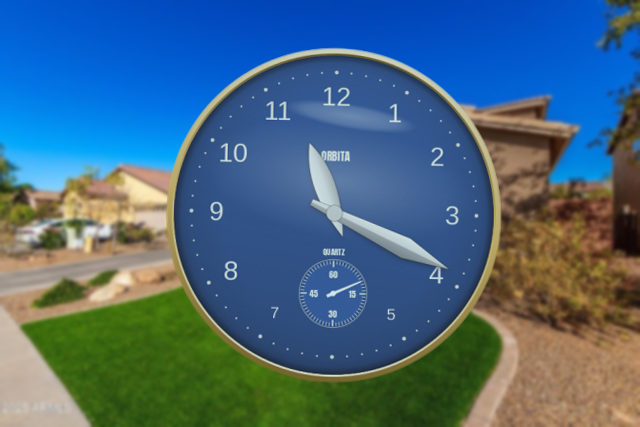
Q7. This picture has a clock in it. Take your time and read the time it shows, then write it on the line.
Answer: 11:19:11
